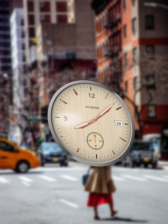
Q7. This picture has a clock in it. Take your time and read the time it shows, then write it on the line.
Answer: 8:08
